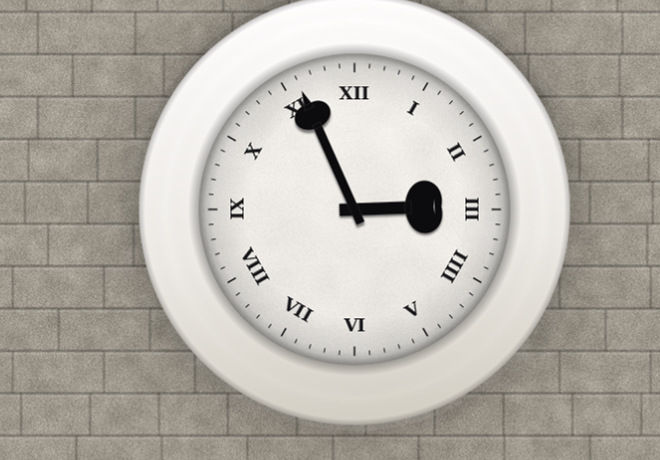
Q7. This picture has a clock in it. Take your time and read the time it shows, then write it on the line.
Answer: 2:56
